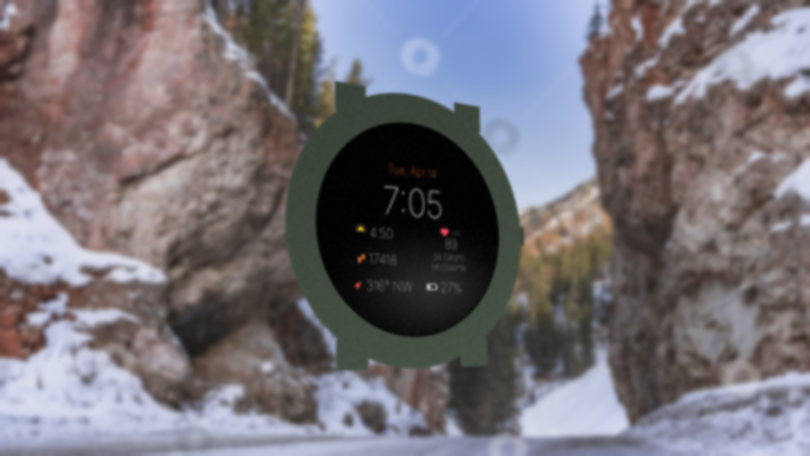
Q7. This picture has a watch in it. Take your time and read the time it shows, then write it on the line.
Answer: 7:05
